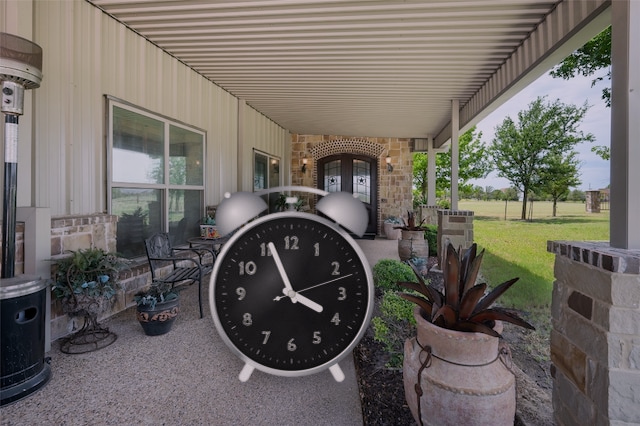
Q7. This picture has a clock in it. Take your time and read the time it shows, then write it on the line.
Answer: 3:56:12
